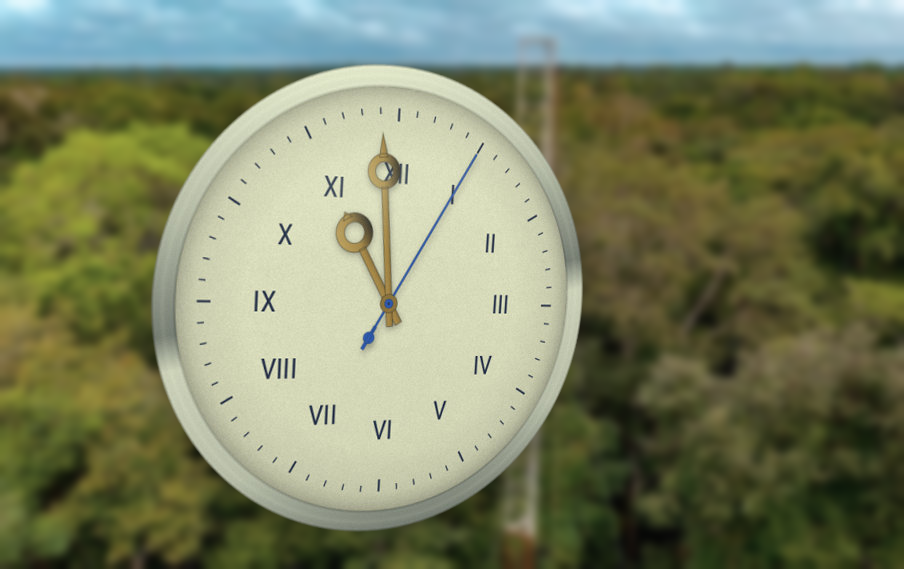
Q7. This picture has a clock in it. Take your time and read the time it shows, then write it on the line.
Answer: 10:59:05
